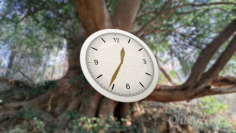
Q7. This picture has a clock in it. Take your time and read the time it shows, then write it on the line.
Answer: 12:36
